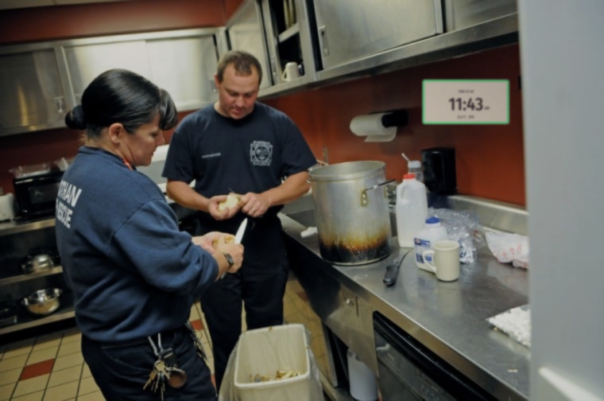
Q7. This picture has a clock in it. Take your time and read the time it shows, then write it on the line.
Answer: 11:43
